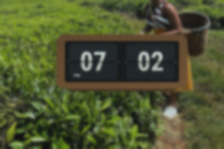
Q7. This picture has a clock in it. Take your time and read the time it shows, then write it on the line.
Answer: 7:02
